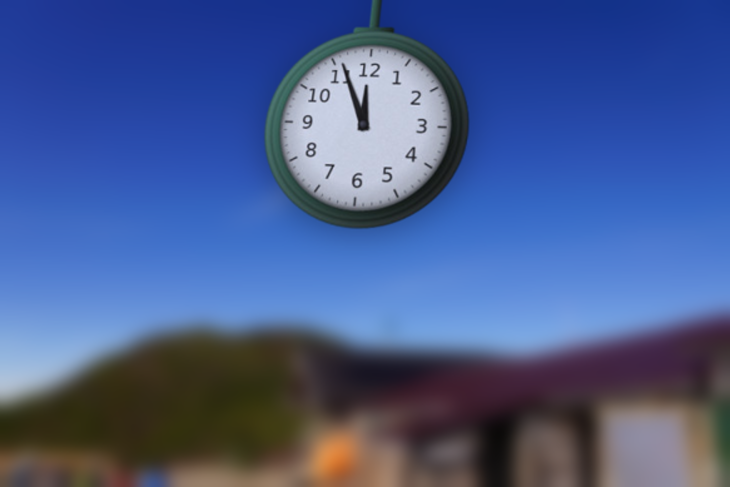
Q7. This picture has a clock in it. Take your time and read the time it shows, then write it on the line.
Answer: 11:56
